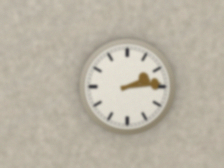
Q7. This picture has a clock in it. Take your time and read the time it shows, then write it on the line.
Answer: 2:14
